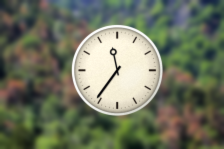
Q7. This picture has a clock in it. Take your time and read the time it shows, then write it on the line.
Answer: 11:36
